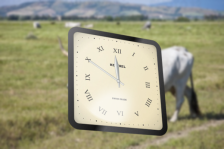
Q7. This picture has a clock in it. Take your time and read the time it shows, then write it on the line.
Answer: 11:50
